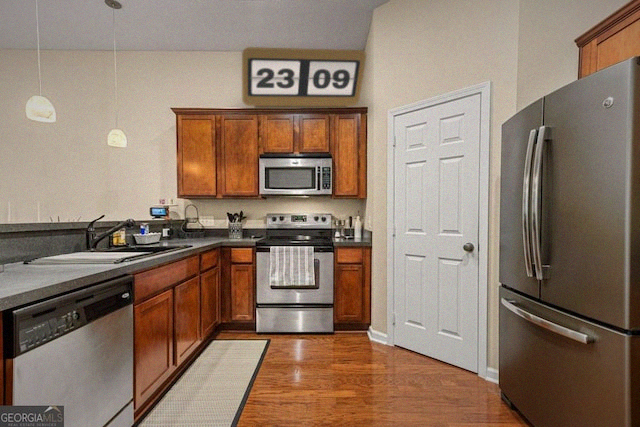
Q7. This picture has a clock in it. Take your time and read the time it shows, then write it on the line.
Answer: 23:09
